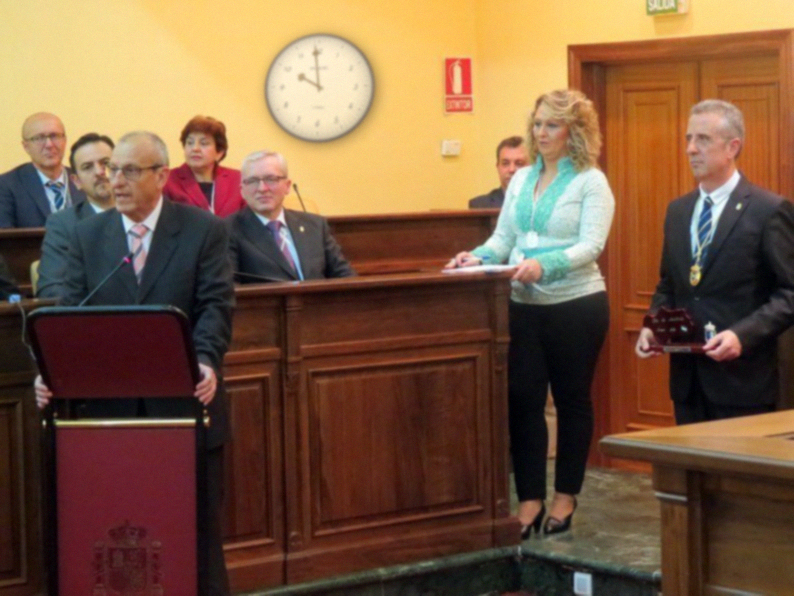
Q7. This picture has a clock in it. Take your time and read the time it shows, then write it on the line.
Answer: 9:59
